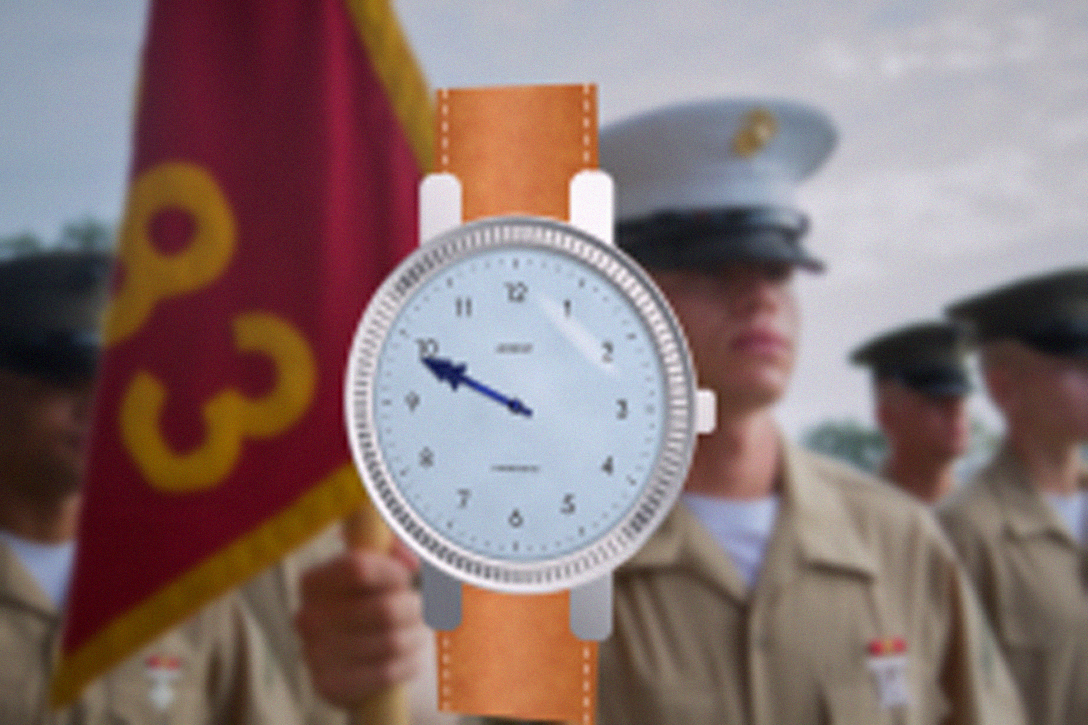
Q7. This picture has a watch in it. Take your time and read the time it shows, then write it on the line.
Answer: 9:49
